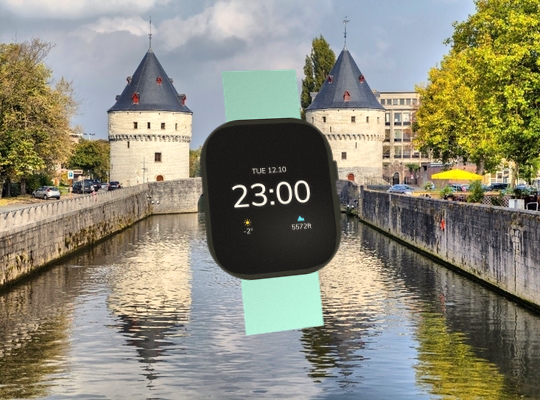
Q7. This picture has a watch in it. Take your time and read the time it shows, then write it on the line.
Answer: 23:00
